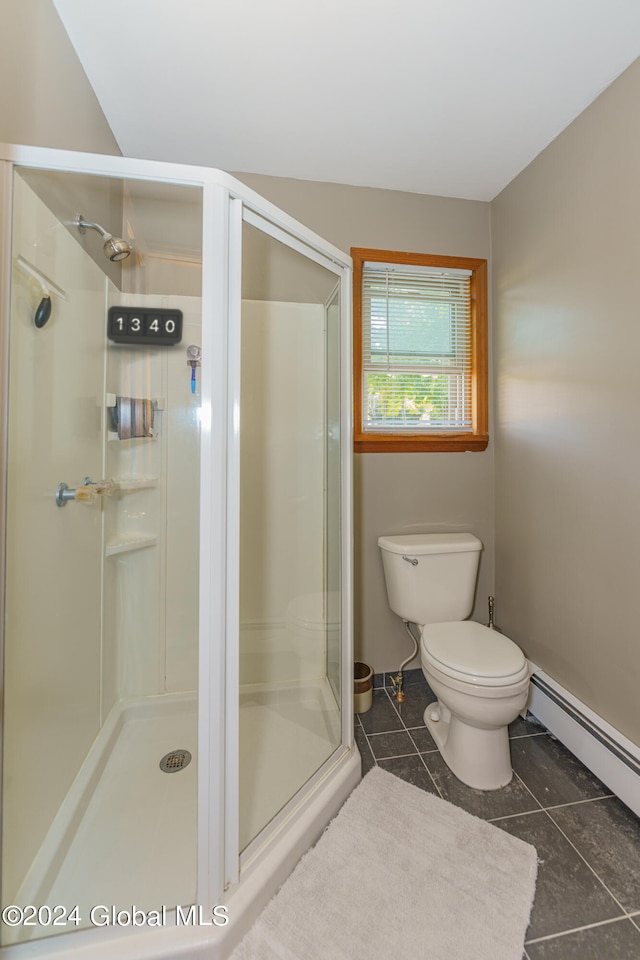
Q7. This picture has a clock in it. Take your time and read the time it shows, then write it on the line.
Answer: 13:40
